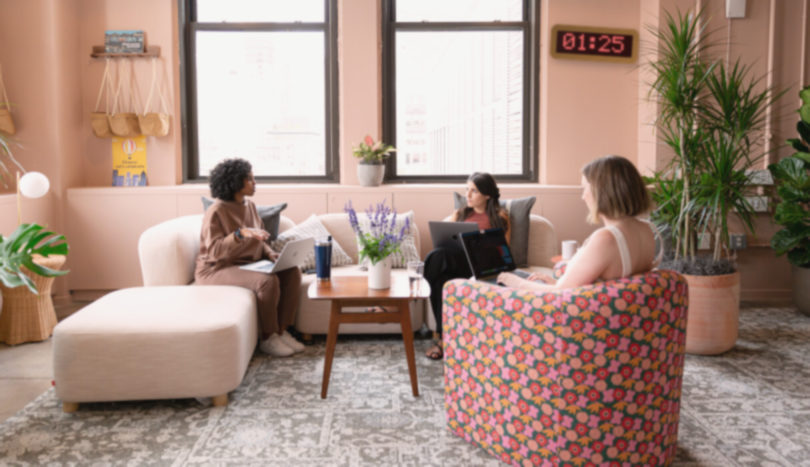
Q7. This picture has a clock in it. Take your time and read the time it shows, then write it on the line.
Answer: 1:25
